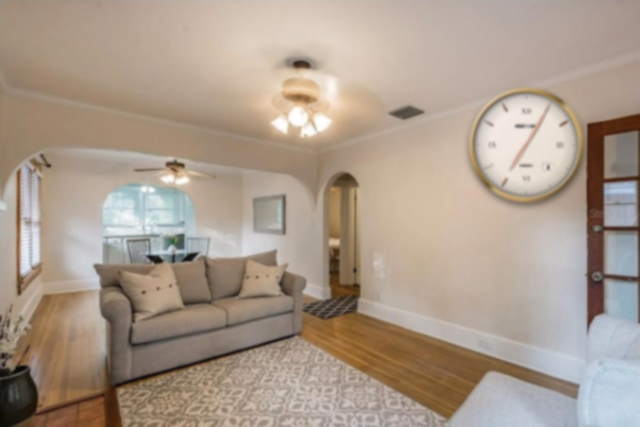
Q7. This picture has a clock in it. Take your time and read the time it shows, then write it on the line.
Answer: 7:05
